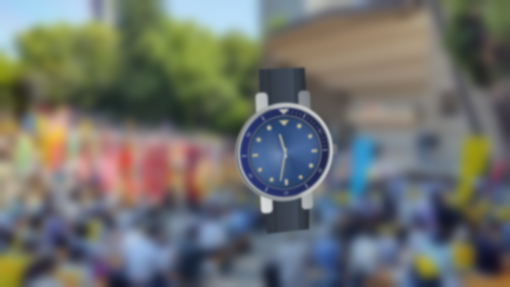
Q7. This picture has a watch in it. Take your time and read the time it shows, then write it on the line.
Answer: 11:32
